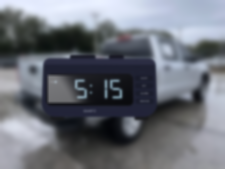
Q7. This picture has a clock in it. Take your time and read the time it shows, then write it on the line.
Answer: 5:15
